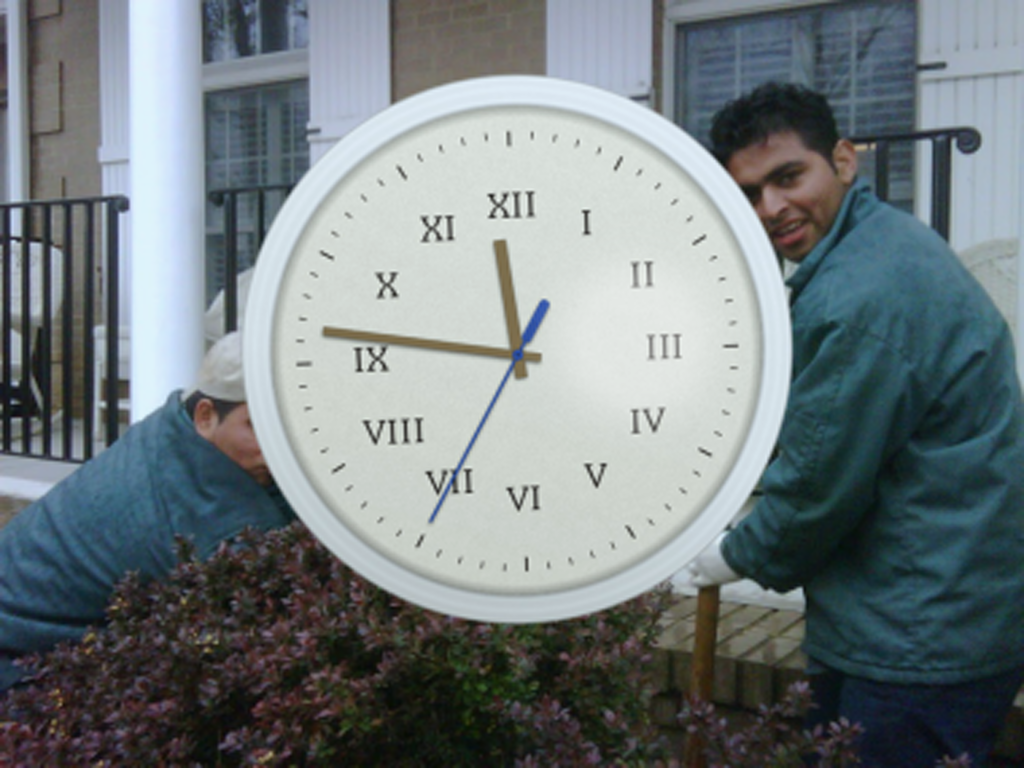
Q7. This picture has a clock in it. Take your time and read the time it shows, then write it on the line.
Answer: 11:46:35
